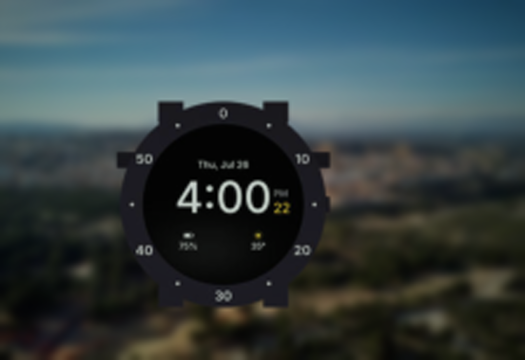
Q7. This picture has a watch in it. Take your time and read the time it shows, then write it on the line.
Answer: 4:00
